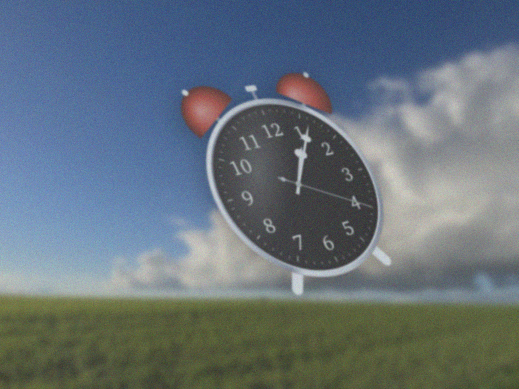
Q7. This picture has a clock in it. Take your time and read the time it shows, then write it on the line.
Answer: 1:06:20
